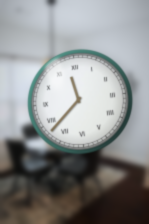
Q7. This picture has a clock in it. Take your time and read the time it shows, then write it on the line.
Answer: 11:38
